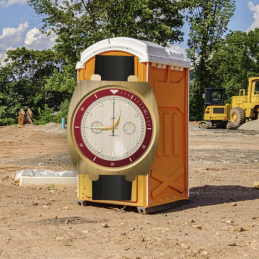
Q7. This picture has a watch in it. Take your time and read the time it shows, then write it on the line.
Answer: 12:45
